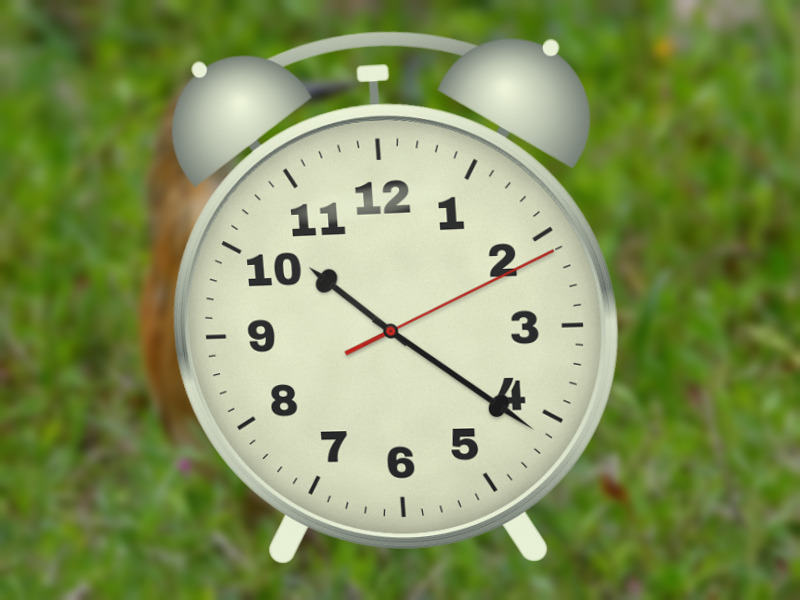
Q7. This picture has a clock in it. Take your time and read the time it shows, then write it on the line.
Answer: 10:21:11
